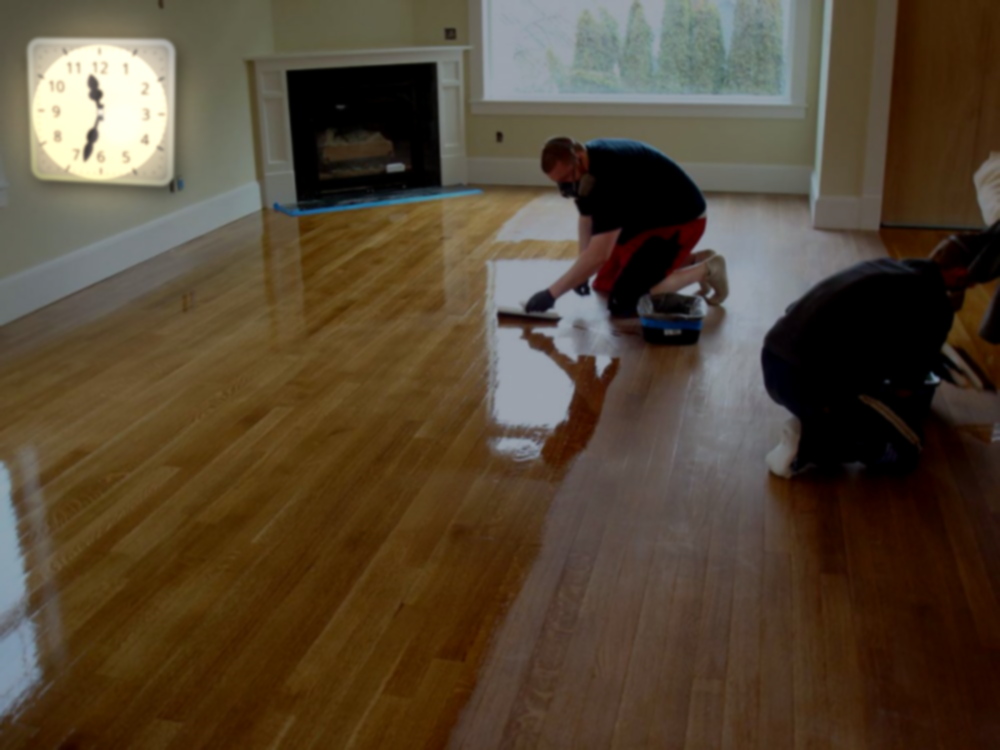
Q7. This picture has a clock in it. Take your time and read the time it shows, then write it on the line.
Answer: 11:33
